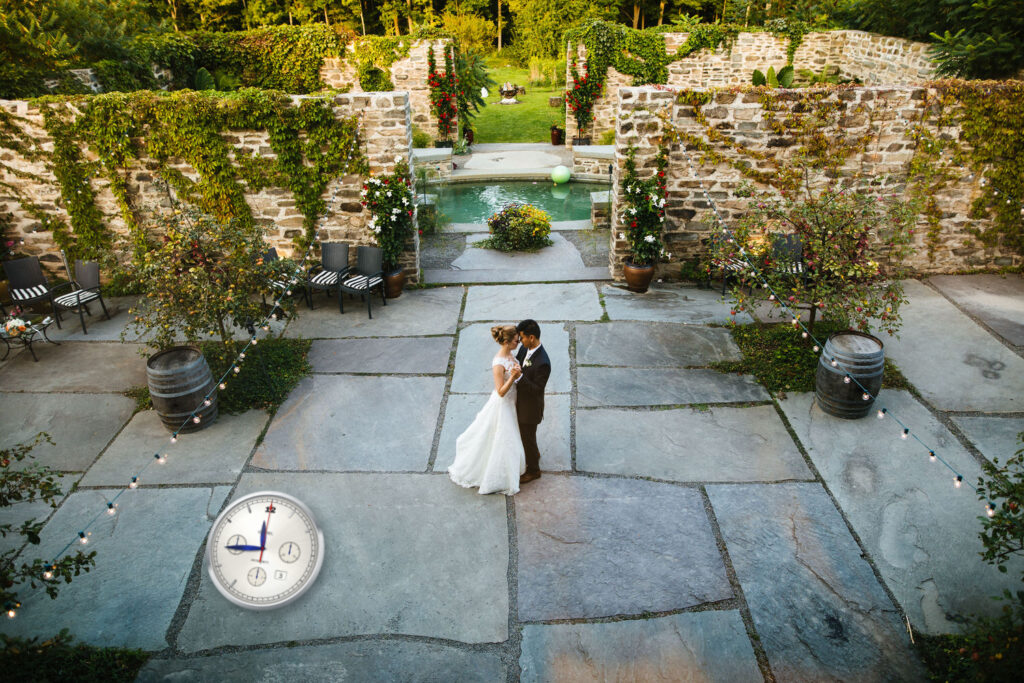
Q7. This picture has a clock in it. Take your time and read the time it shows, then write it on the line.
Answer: 11:44
